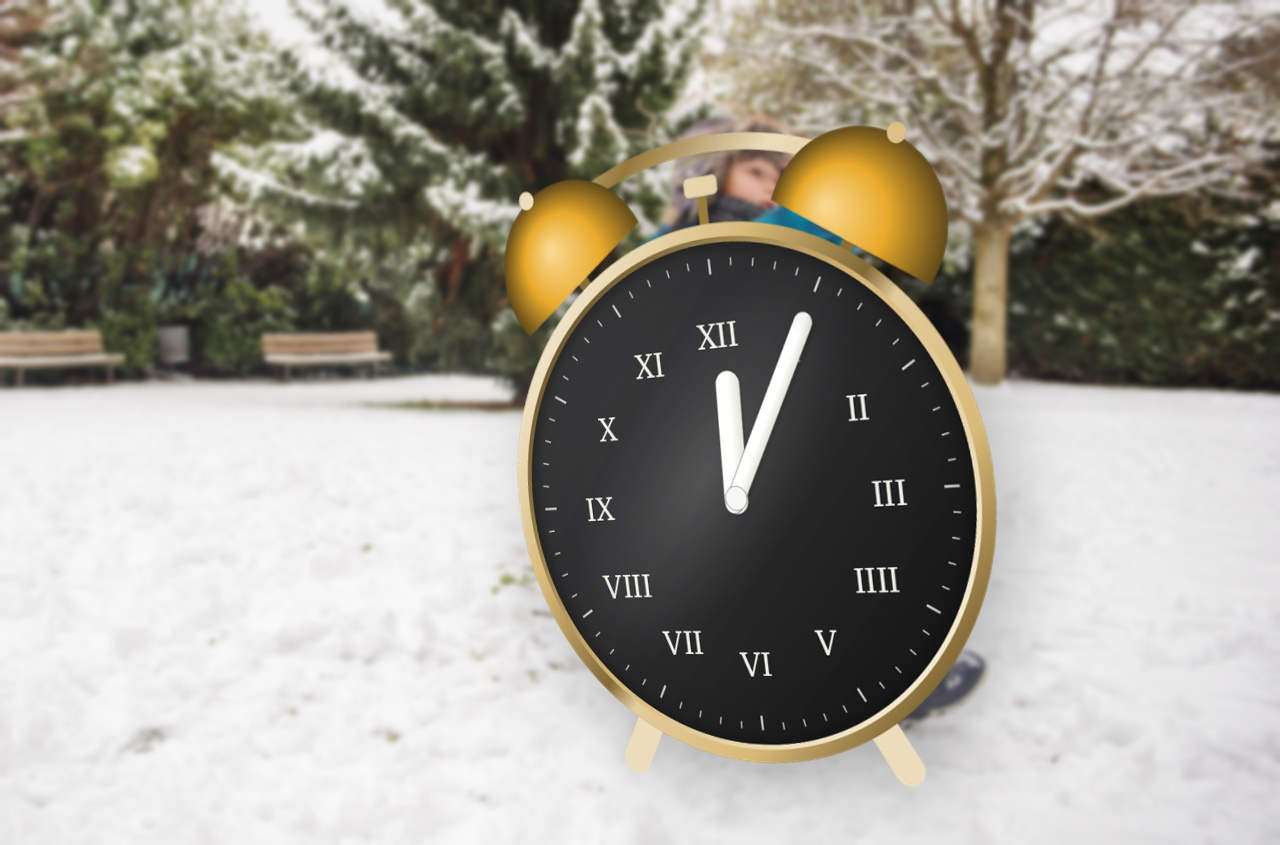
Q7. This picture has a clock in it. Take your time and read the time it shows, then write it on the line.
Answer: 12:05
